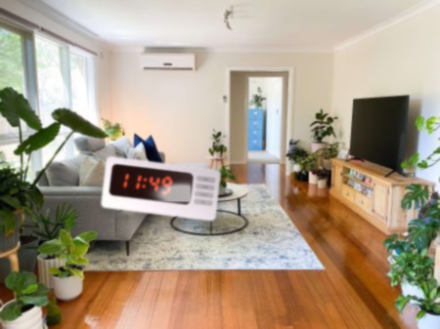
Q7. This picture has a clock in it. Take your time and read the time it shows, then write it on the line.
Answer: 11:49
